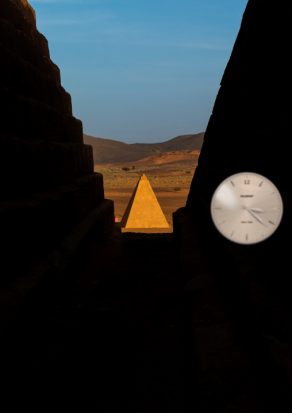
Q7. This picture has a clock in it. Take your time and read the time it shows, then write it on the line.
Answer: 3:22
